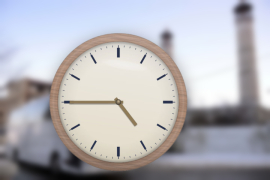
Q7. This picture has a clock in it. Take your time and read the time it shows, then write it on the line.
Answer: 4:45
